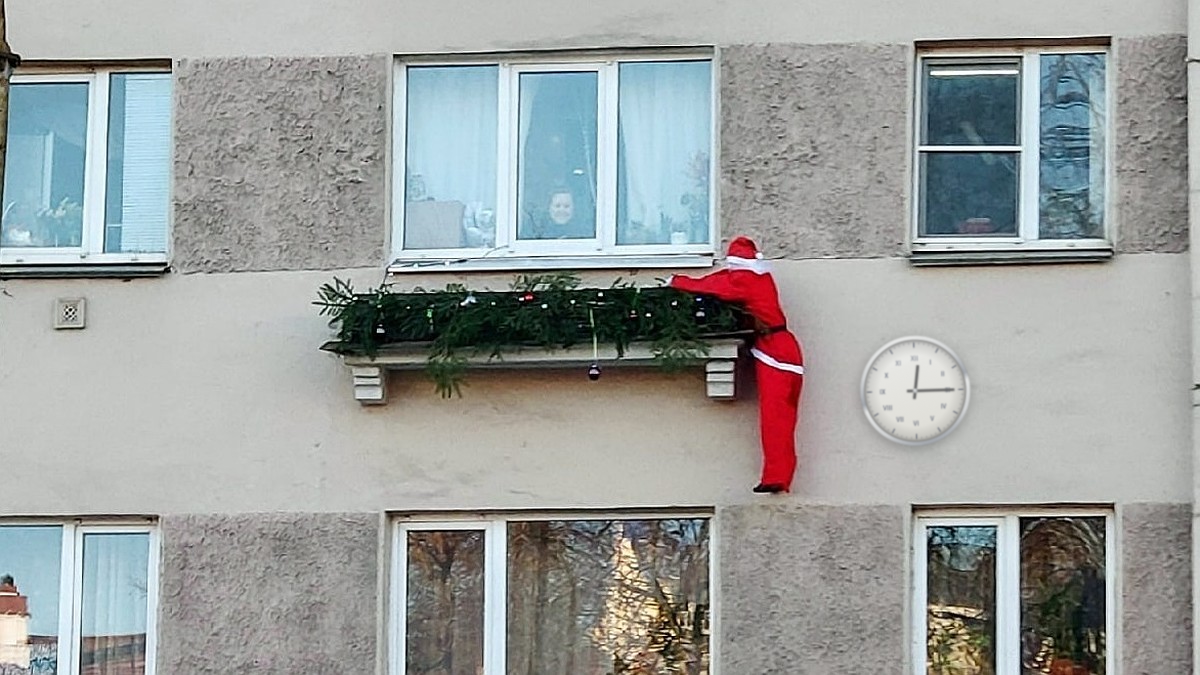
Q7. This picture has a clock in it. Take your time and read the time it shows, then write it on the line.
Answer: 12:15
